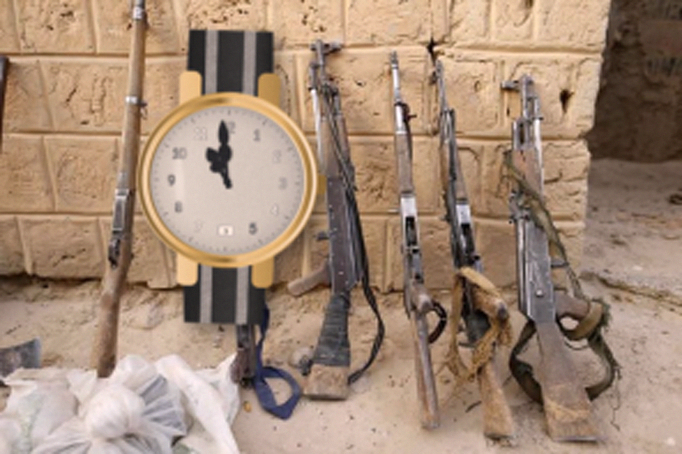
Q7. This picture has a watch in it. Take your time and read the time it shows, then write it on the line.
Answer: 10:59
